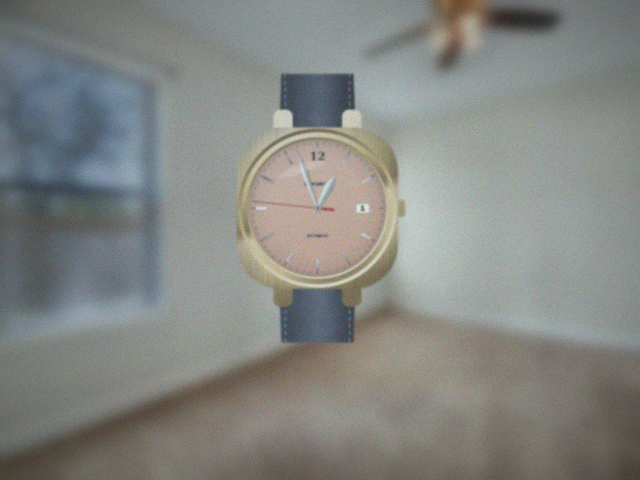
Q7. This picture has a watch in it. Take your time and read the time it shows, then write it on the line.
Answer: 12:56:46
